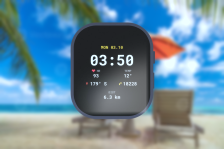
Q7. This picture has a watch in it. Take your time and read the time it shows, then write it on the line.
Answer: 3:50
